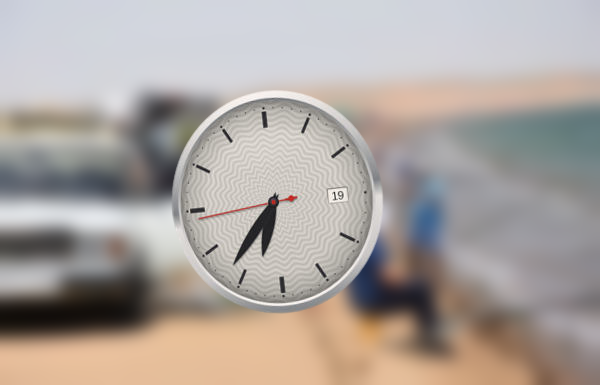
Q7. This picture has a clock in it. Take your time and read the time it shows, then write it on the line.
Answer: 6:36:44
